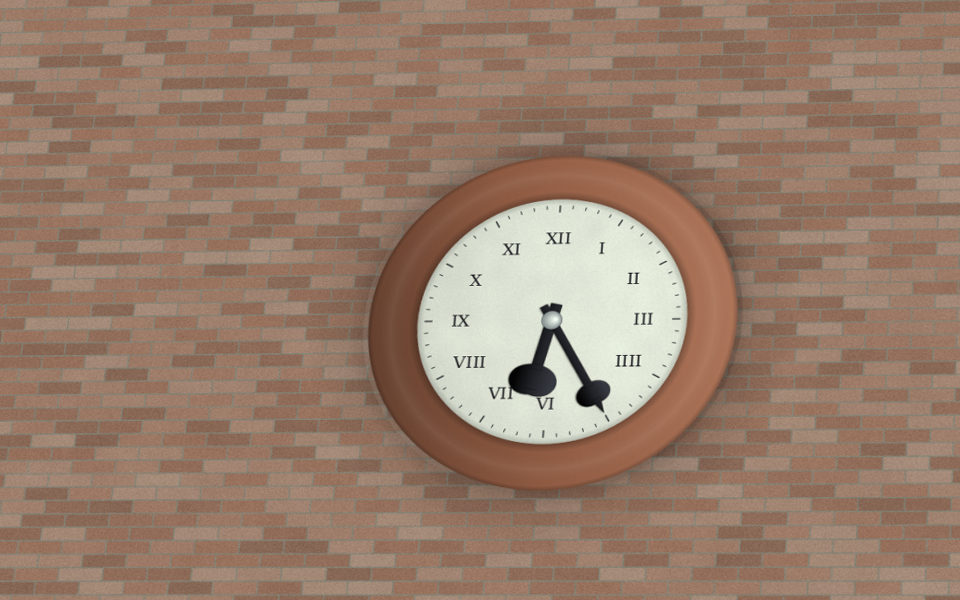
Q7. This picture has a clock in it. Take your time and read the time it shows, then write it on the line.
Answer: 6:25
